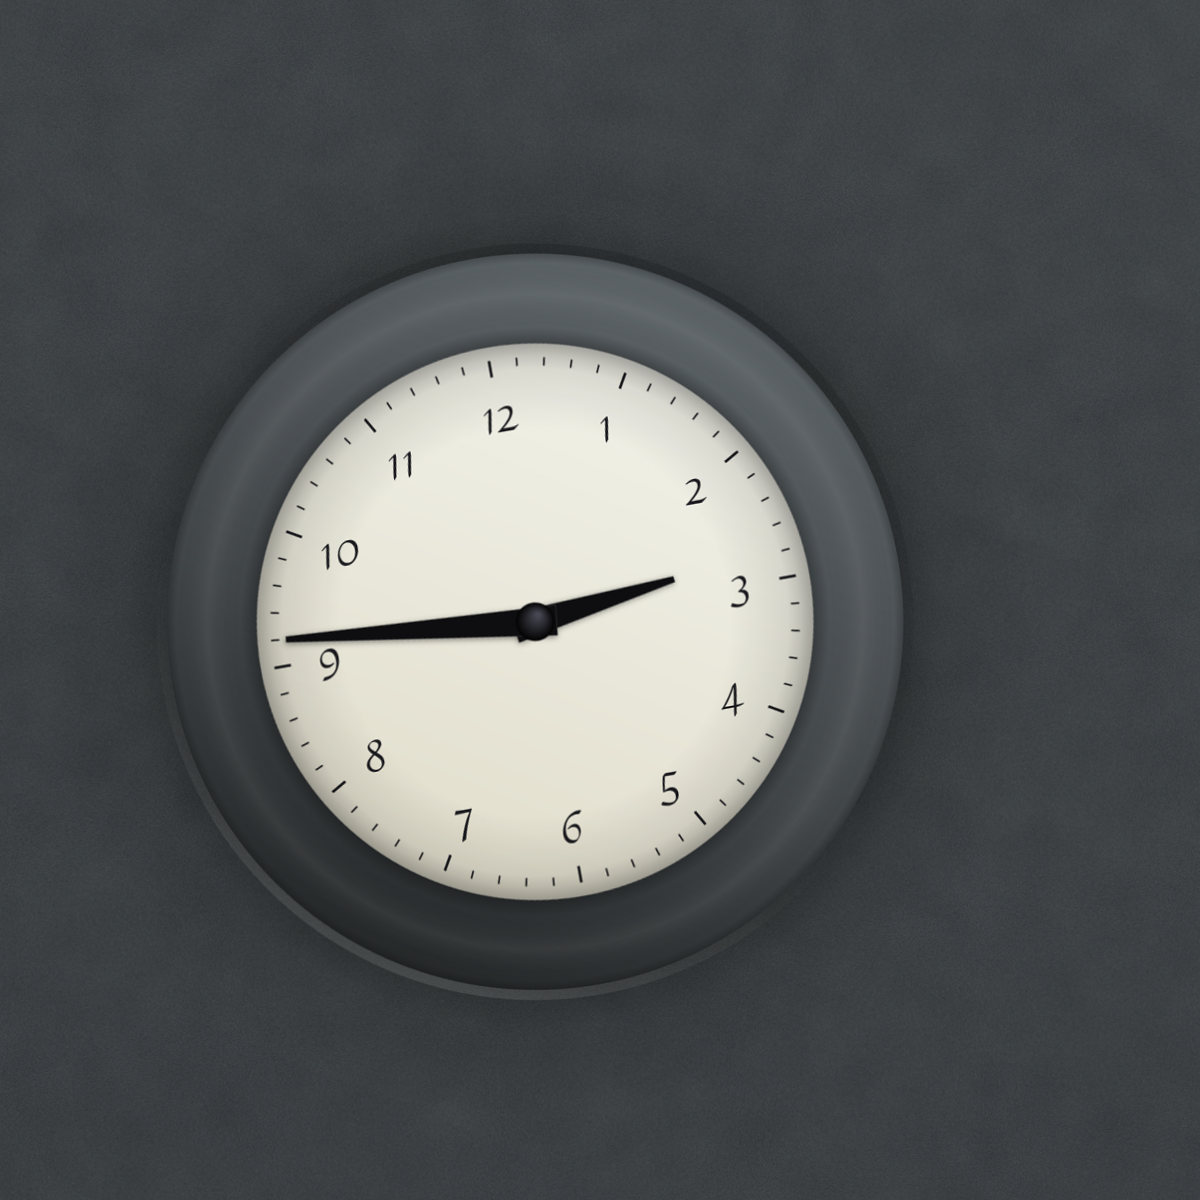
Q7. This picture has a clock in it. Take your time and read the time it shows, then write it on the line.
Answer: 2:46
